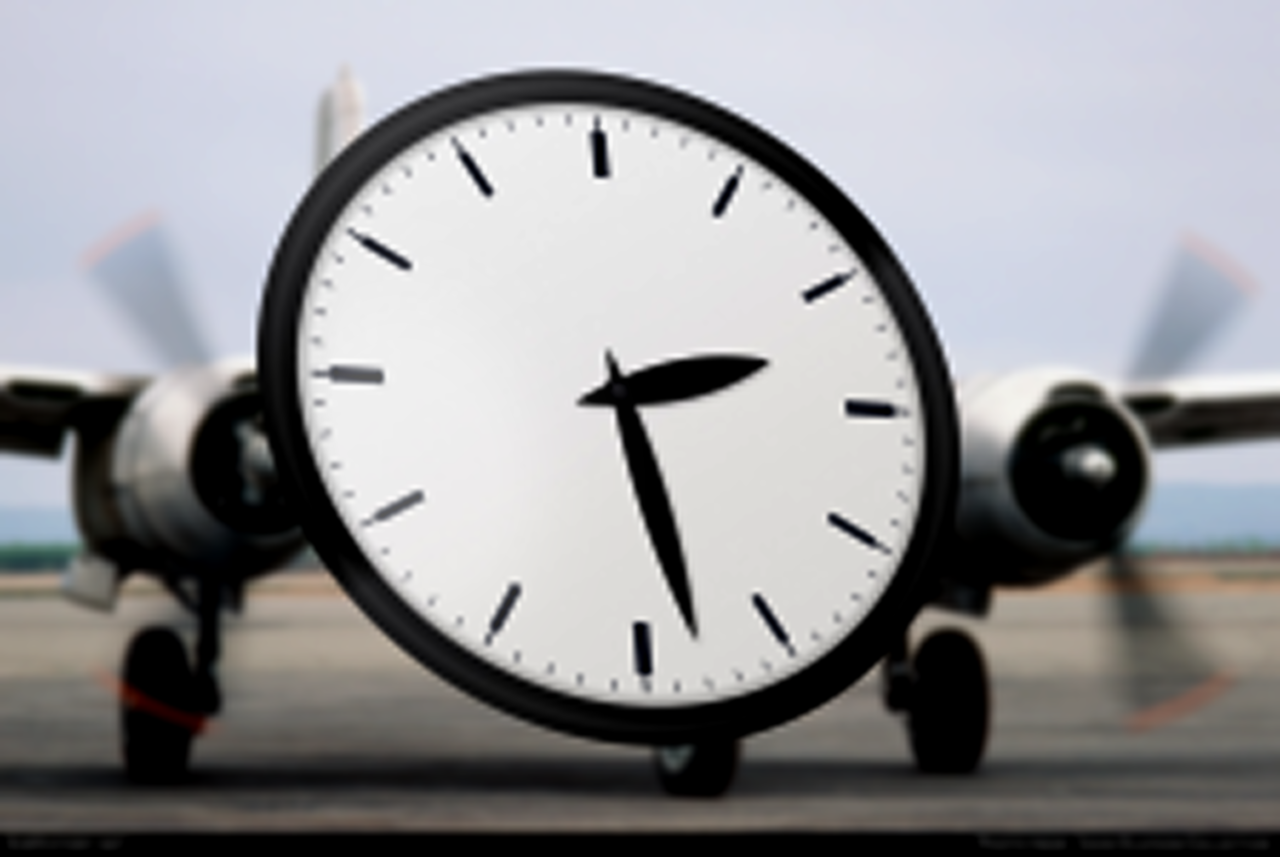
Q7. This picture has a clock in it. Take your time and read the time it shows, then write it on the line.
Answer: 2:28
